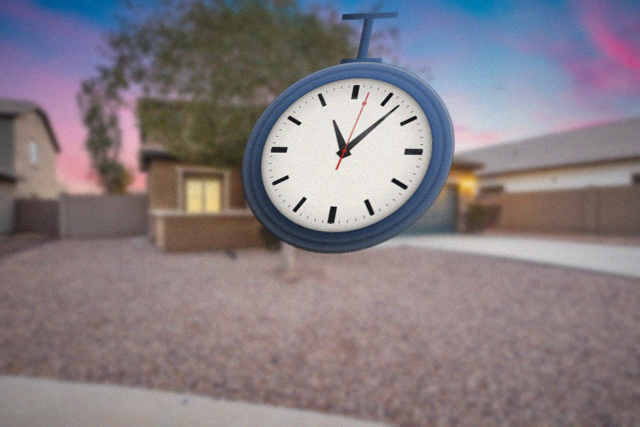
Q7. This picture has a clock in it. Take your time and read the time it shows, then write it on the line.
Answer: 11:07:02
